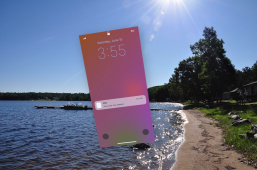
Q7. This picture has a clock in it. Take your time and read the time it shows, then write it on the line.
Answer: 3:55
